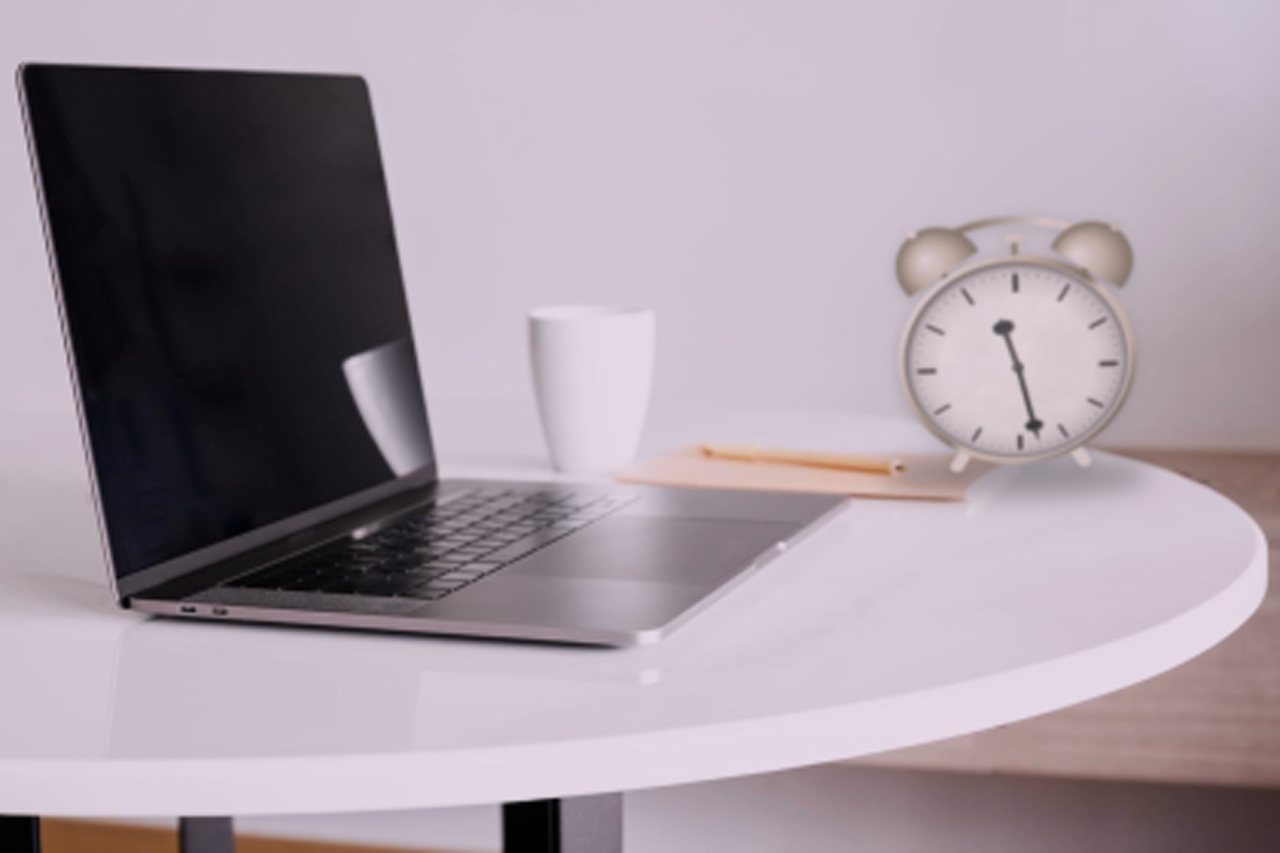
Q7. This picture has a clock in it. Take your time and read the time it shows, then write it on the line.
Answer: 11:28
